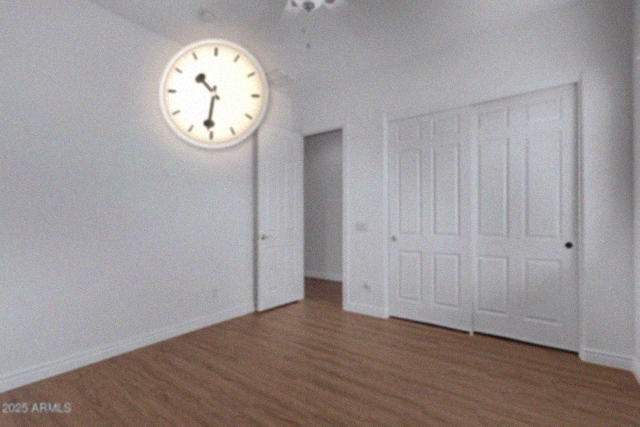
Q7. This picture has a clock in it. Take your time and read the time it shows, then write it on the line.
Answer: 10:31
